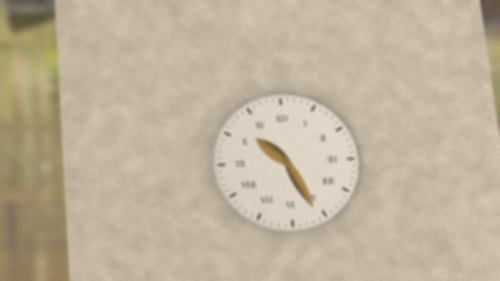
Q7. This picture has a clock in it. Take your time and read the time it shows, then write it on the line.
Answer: 10:26
